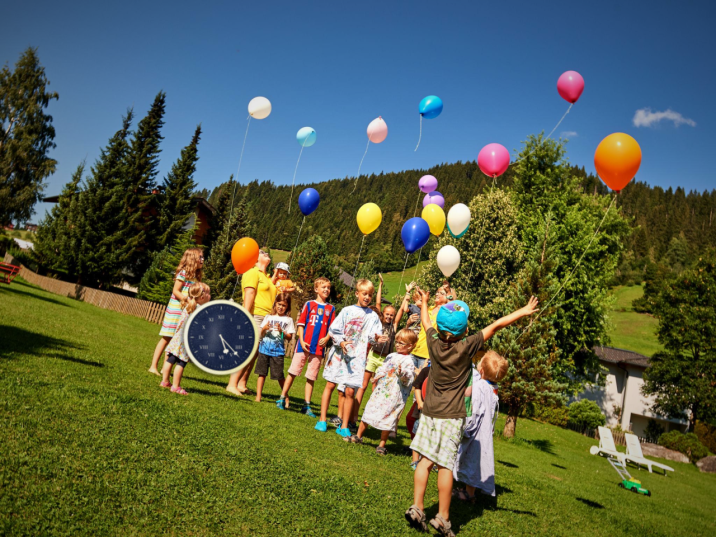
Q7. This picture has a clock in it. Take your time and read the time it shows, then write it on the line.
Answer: 5:23
